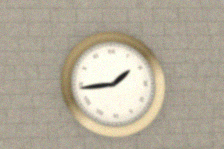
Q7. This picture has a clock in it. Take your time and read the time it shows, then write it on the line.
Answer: 1:44
